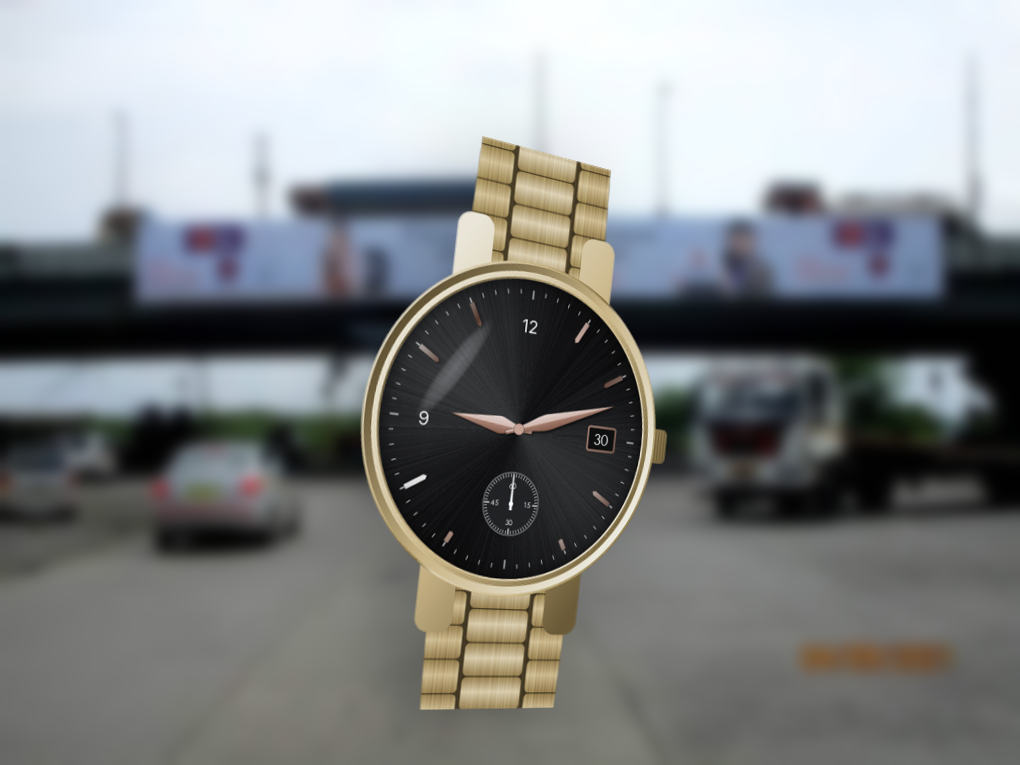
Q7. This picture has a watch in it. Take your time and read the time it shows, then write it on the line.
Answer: 9:12
